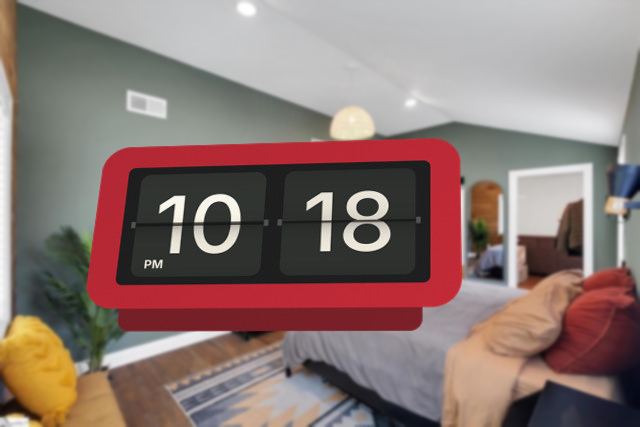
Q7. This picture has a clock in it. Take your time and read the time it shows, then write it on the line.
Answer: 10:18
